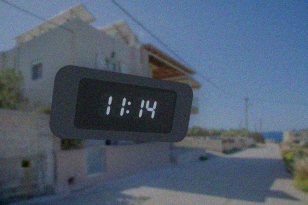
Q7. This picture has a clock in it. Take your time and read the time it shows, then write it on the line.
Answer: 11:14
